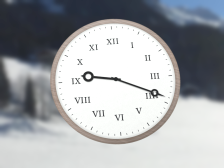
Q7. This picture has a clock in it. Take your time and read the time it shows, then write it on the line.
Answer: 9:19
